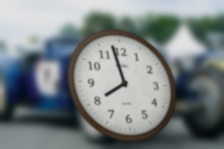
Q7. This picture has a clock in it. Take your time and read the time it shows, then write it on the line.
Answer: 7:58
